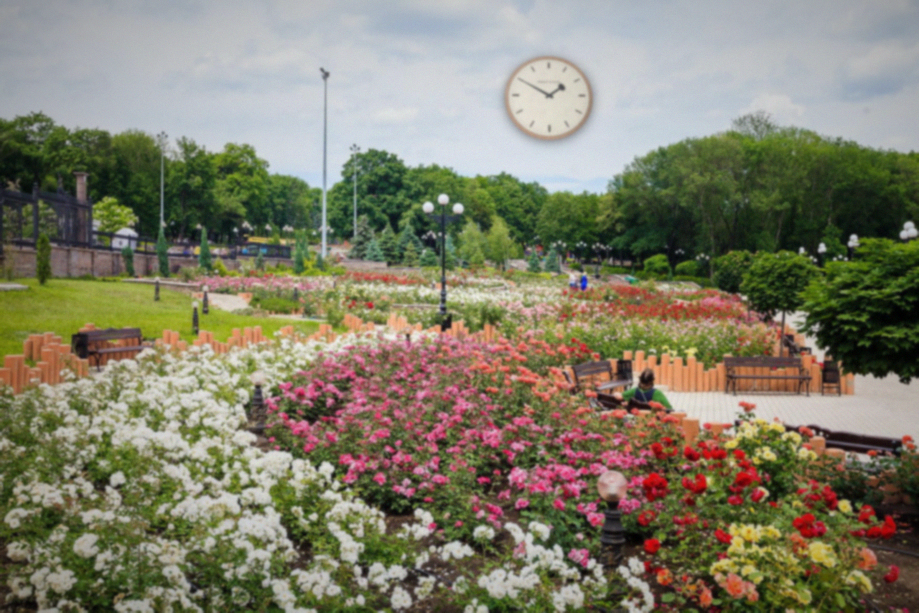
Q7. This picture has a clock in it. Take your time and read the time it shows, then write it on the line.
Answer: 1:50
